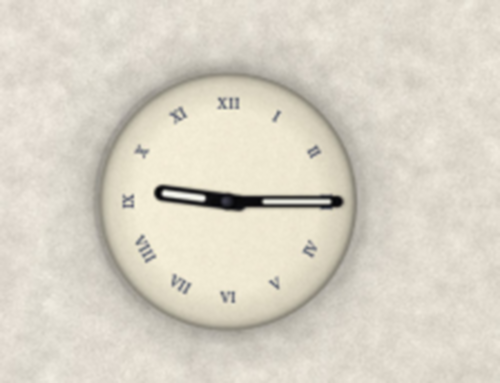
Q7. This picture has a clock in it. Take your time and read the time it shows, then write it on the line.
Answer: 9:15
